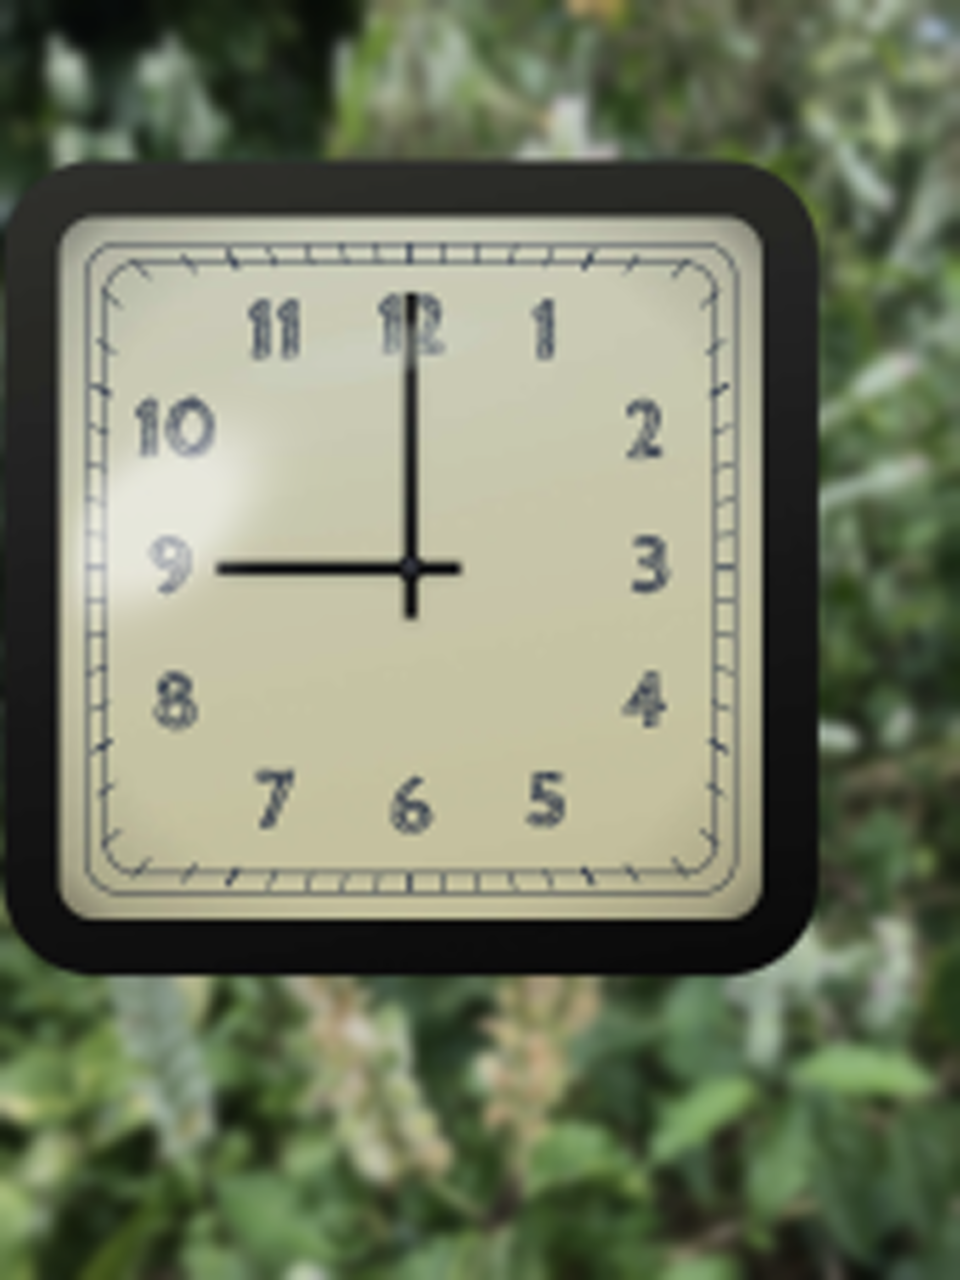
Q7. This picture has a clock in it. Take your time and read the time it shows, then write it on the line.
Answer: 9:00
